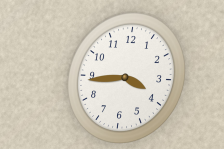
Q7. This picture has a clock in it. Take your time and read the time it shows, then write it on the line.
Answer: 3:44
